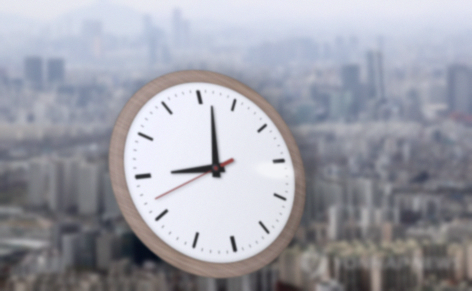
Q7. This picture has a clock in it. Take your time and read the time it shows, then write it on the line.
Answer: 9:01:42
